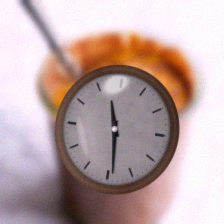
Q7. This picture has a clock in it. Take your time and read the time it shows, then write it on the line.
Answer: 11:29
